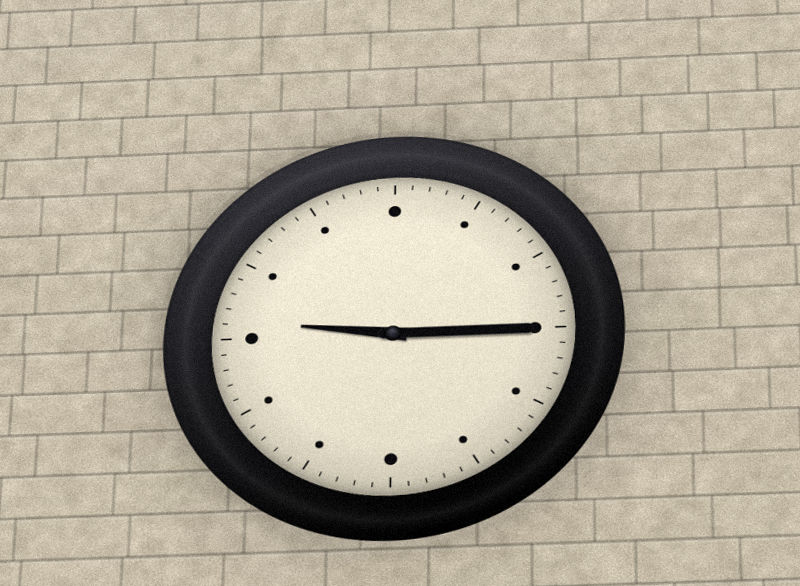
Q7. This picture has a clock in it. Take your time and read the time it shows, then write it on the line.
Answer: 9:15
